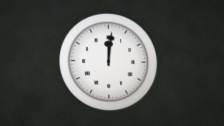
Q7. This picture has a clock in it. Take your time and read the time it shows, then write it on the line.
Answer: 12:01
